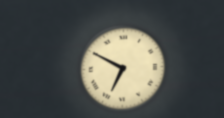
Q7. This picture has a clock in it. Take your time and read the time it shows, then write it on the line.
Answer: 6:50
